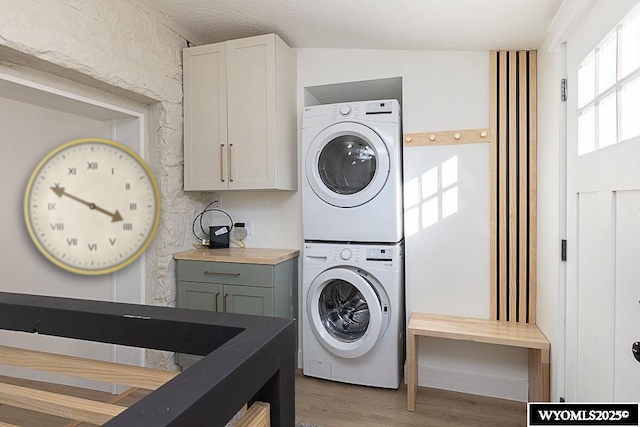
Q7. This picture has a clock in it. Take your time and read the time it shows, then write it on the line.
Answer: 3:49
